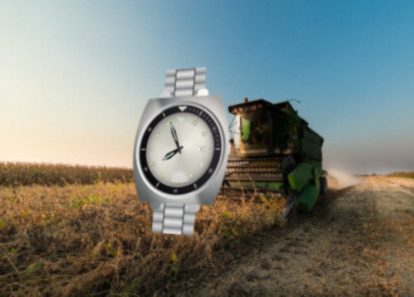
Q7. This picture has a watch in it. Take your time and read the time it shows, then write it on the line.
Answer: 7:56
